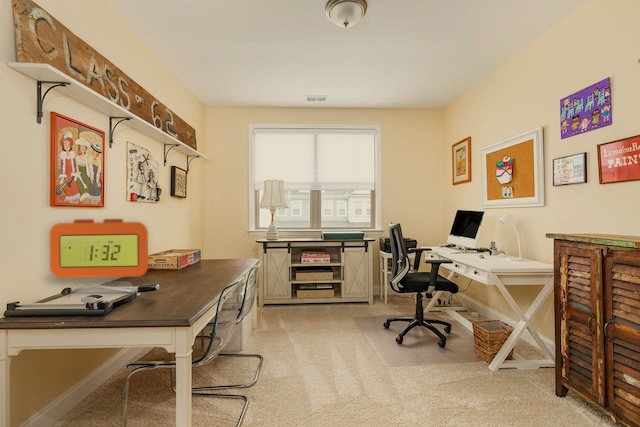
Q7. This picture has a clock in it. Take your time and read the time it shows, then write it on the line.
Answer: 1:32
